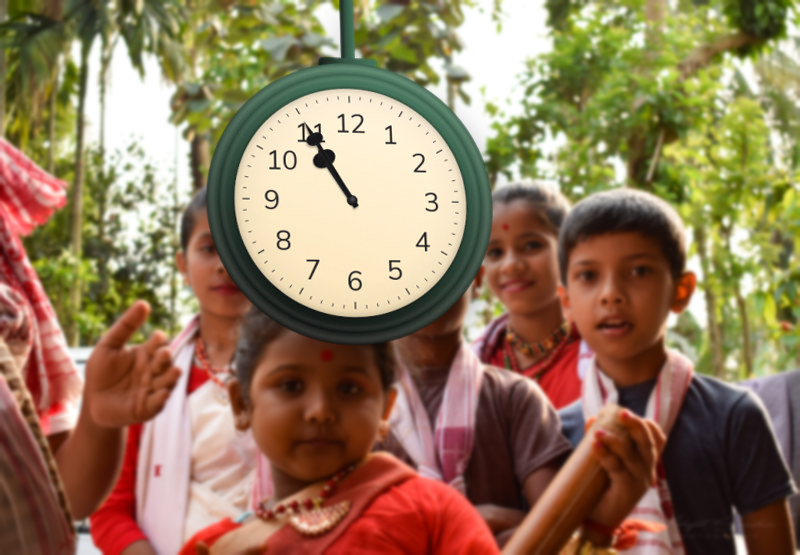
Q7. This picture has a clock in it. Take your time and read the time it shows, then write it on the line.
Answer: 10:55
